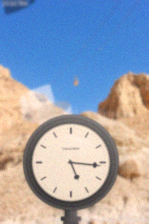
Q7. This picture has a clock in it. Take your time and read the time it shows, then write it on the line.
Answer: 5:16
